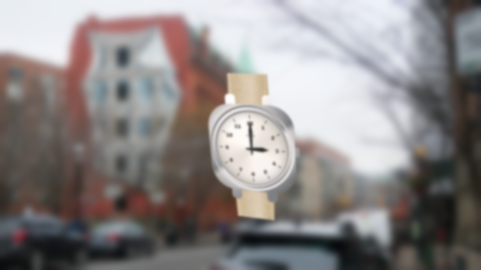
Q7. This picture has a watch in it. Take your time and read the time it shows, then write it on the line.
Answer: 3:00
